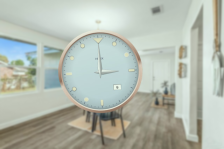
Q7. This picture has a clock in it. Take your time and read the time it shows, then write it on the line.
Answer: 3:00
